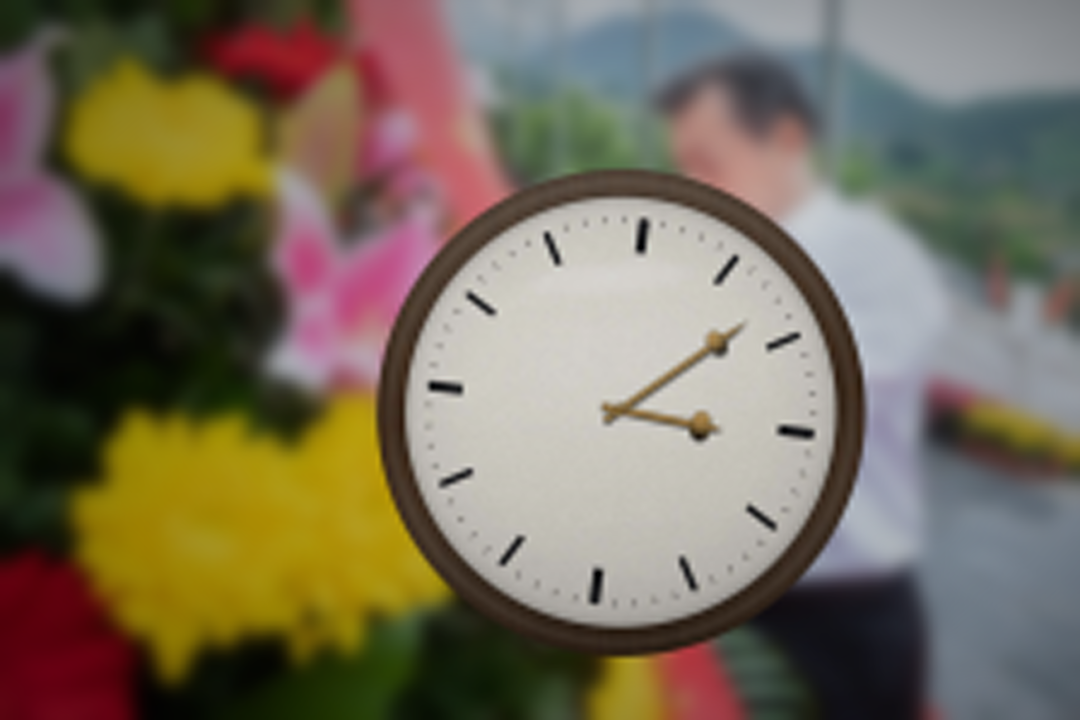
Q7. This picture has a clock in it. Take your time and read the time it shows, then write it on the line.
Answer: 3:08
